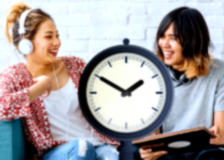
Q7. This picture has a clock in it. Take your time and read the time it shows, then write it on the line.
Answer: 1:50
